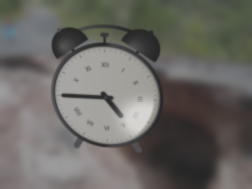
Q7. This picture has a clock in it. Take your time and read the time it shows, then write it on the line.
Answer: 4:45
